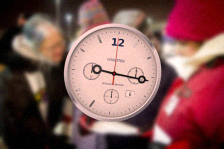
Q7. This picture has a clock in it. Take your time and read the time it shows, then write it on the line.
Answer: 9:16
